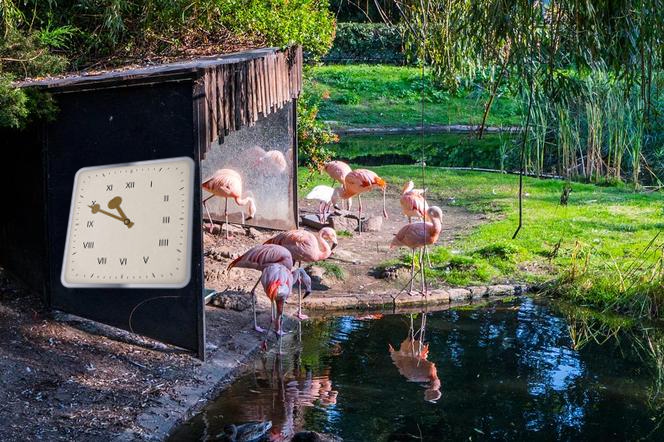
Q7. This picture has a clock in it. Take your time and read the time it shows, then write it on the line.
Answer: 10:49
